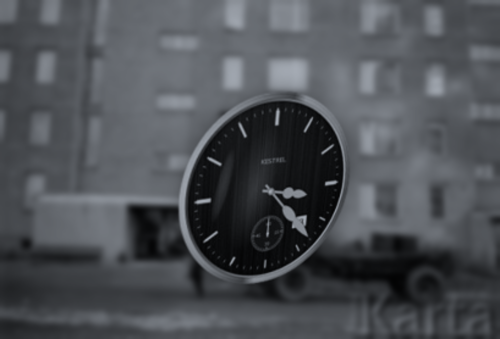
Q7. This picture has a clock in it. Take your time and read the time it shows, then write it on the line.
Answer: 3:23
